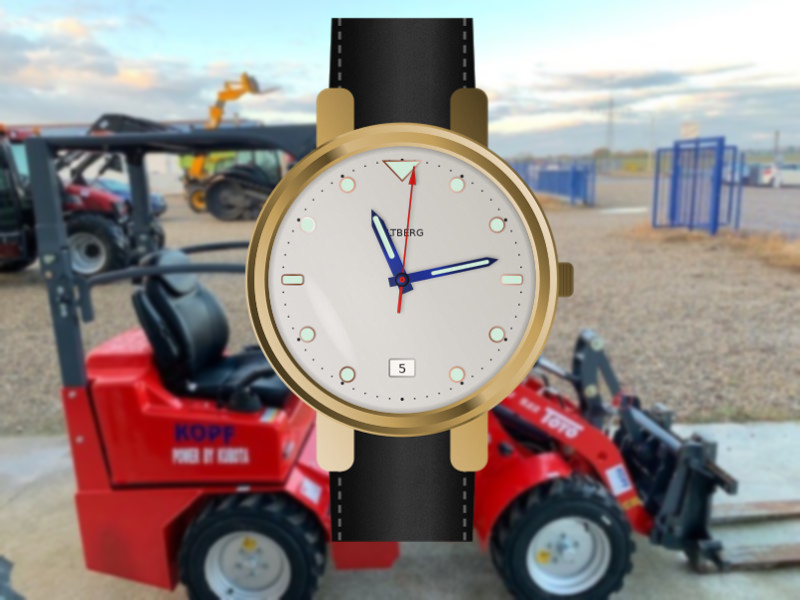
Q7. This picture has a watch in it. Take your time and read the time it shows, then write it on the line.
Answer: 11:13:01
